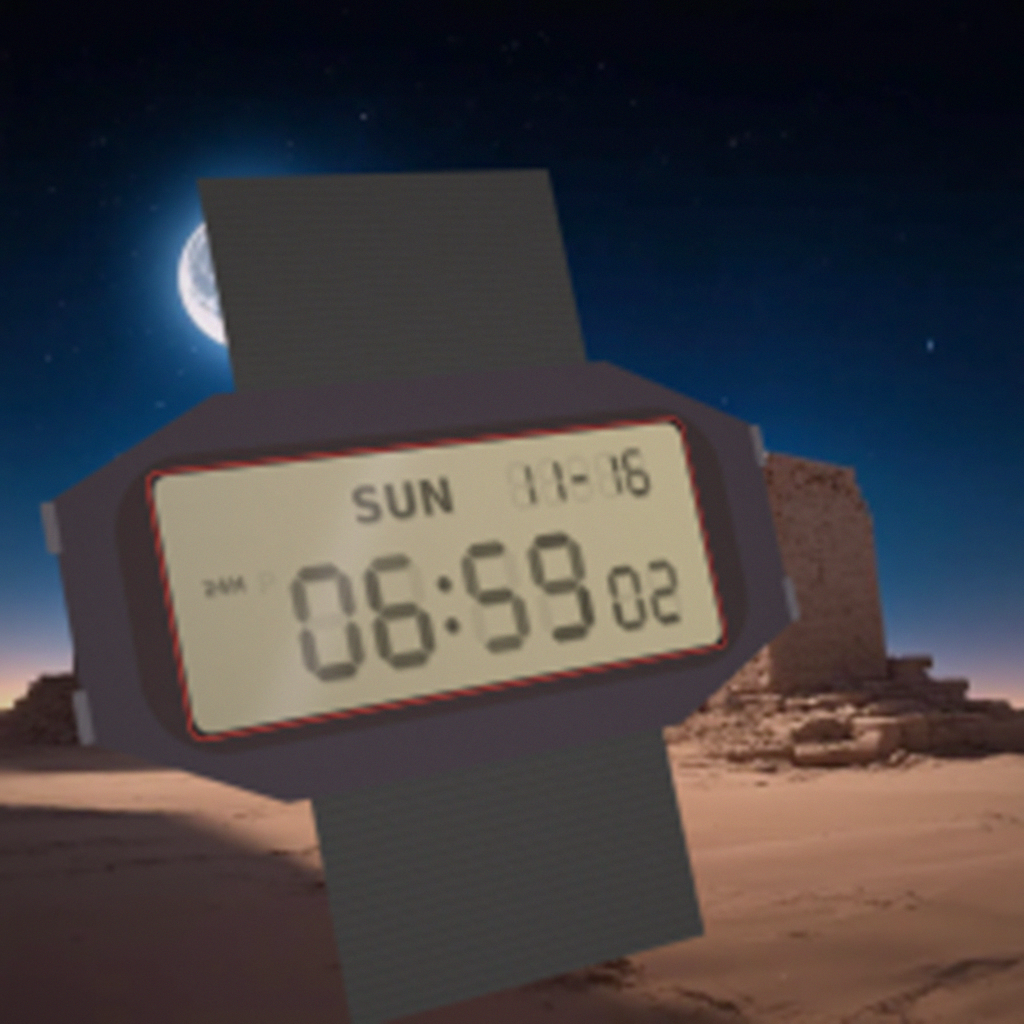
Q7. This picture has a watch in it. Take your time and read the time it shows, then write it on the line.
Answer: 6:59:02
